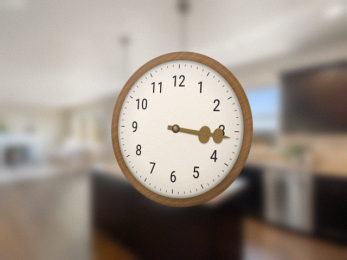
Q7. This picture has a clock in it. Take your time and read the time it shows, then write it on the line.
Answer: 3:16
